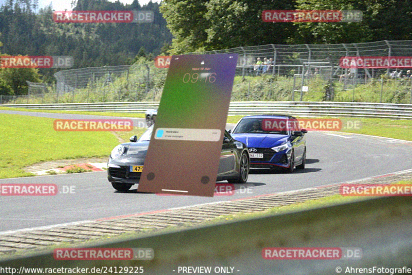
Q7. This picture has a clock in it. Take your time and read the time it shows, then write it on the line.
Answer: 9:16
